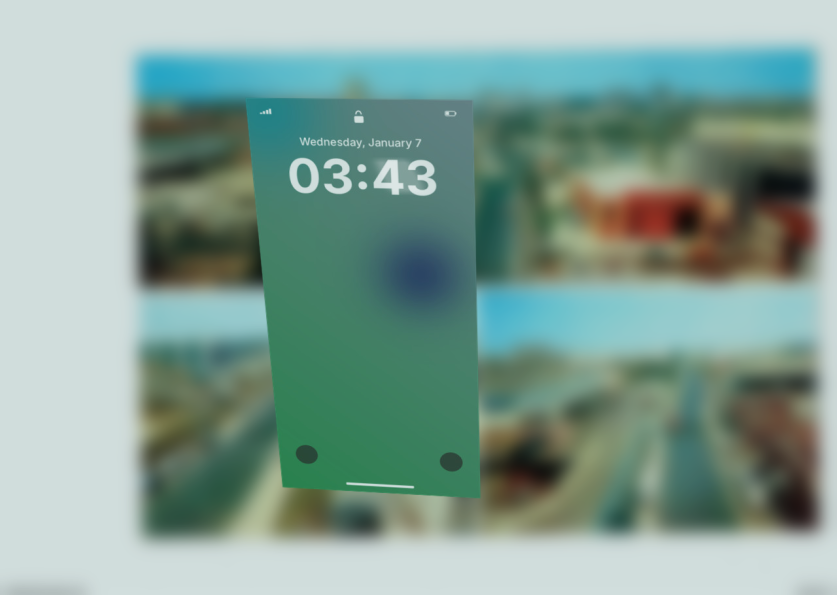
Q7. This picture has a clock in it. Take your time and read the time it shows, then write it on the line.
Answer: 3:43
